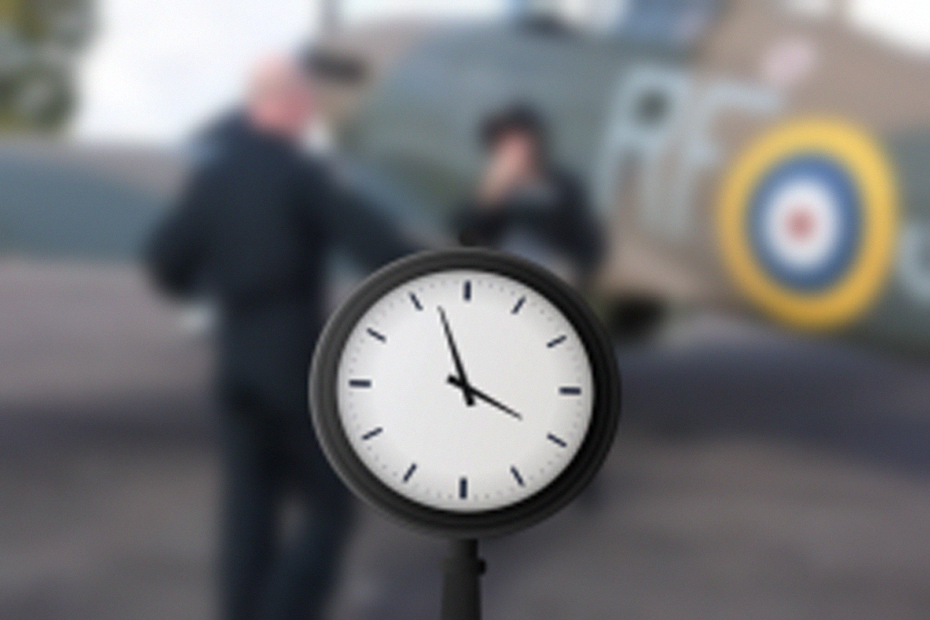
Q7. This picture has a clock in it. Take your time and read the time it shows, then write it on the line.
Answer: 3:57
